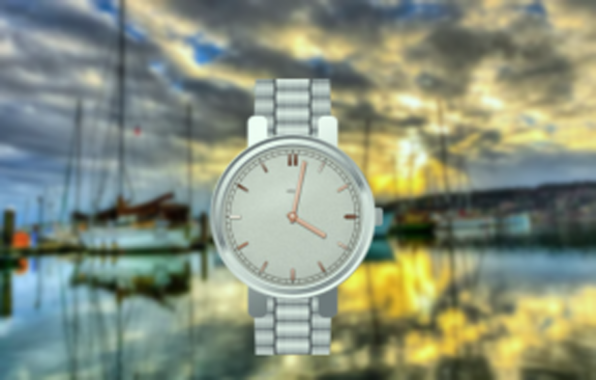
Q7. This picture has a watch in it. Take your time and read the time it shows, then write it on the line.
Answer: 4:02
